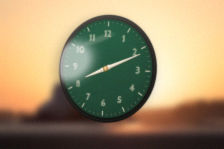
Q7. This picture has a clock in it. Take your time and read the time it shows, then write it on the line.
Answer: 8:11
